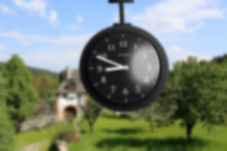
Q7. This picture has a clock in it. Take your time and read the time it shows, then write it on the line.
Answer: 8:49
